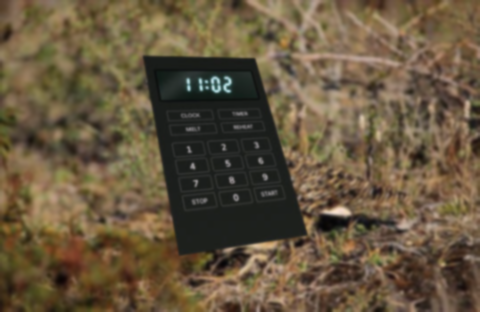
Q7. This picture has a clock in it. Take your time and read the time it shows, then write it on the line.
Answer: 11:02
